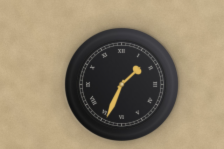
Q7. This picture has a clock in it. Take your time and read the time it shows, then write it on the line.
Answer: 1:34
